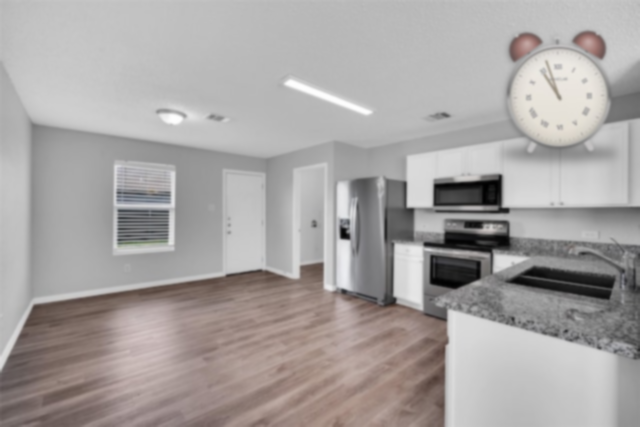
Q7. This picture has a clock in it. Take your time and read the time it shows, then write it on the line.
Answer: 10:57
